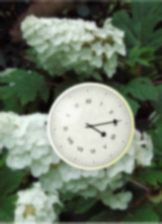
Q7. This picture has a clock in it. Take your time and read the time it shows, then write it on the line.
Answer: 4:14
